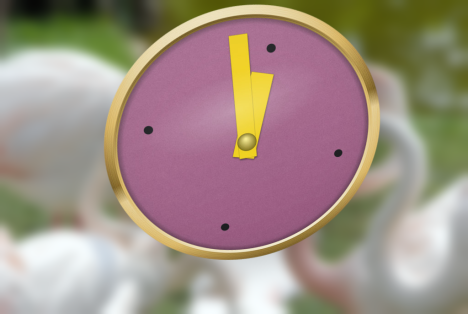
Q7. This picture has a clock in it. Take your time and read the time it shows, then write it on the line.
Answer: 11:57
